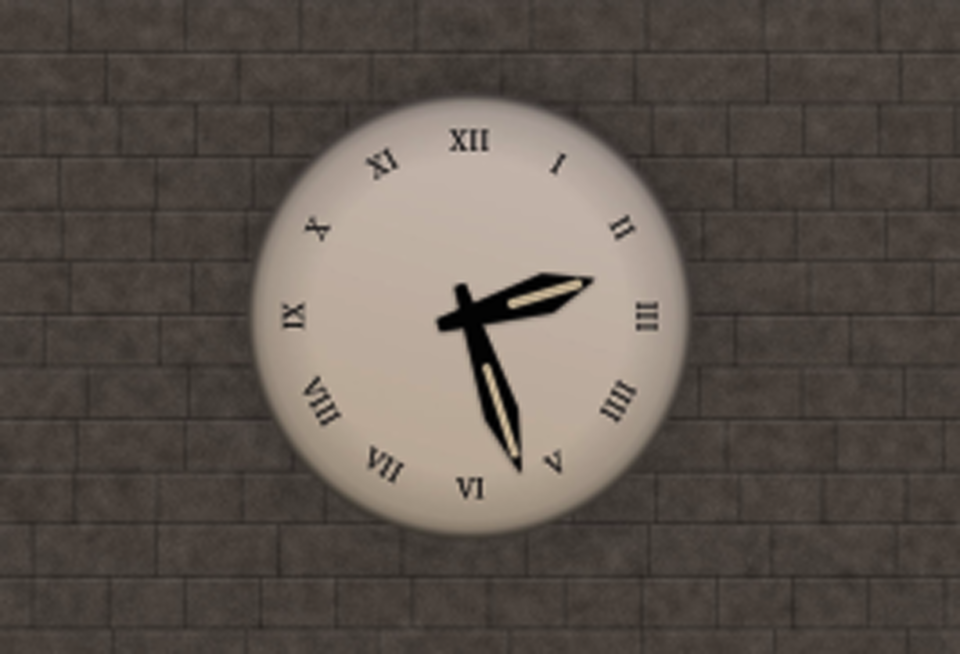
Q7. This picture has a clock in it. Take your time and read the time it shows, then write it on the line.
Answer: 2:27
